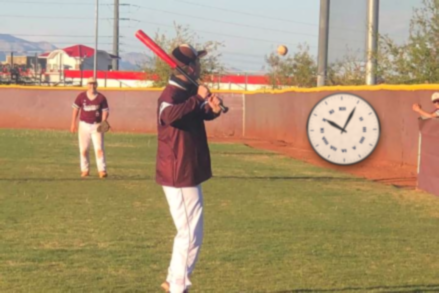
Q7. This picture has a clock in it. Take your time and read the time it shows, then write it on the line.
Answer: 10:05
